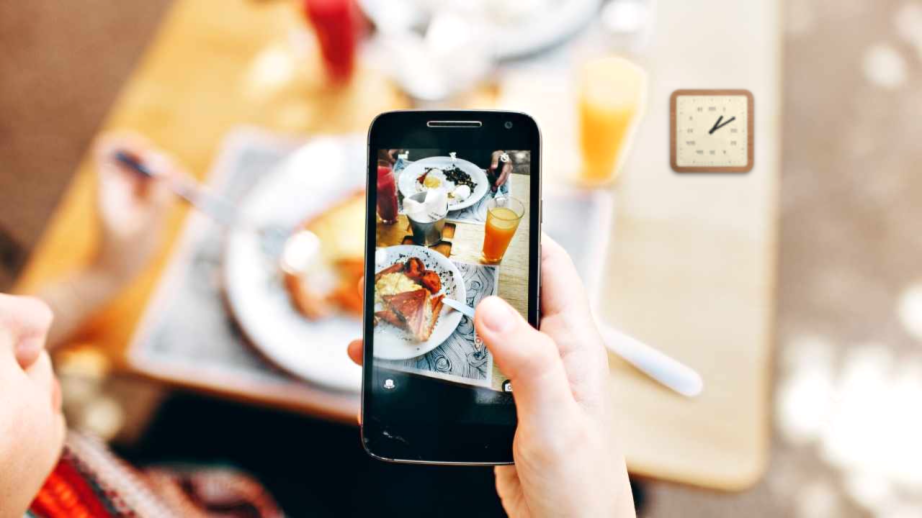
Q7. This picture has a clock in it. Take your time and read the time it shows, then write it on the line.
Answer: 1:10
